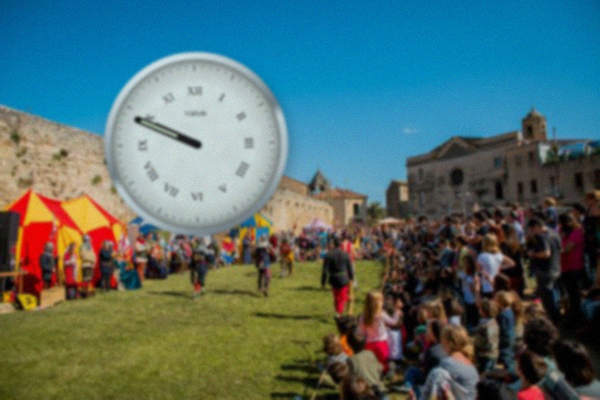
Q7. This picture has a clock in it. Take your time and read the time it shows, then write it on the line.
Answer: 9:49
